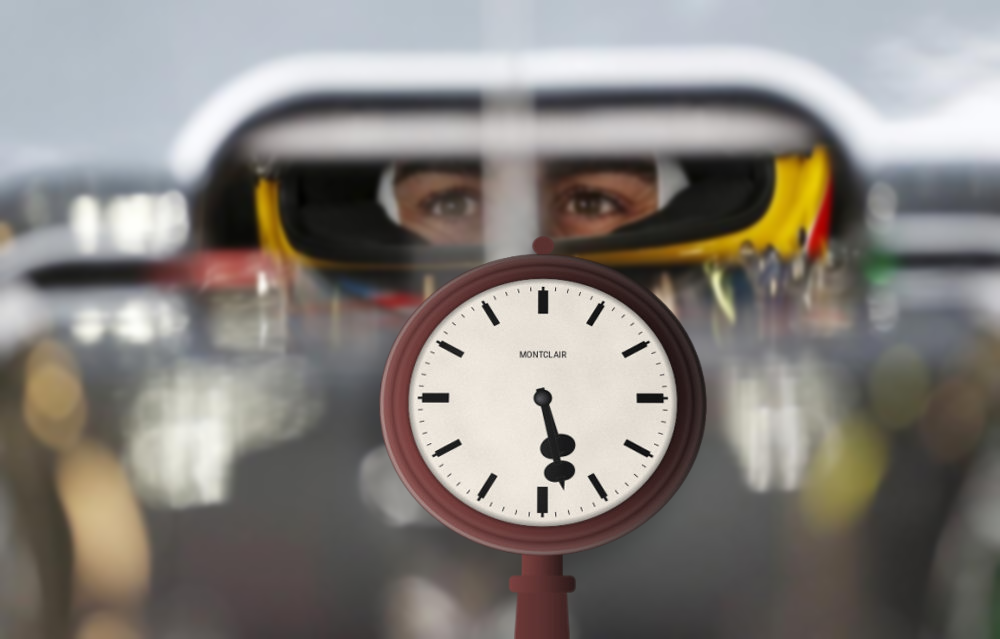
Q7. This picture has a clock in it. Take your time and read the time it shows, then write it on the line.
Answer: 5:28
